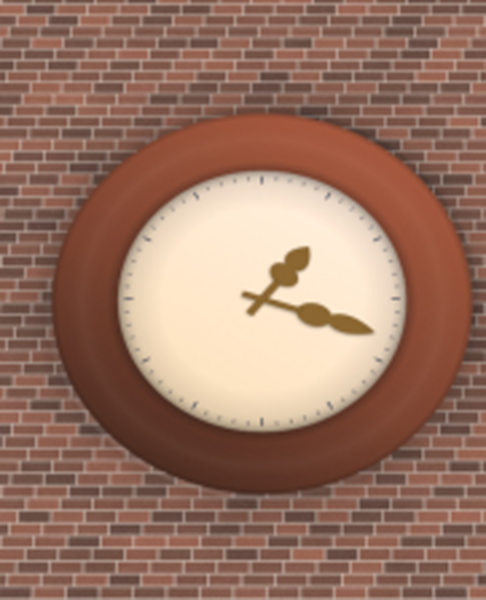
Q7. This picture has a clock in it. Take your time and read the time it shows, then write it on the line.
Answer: 1:18
